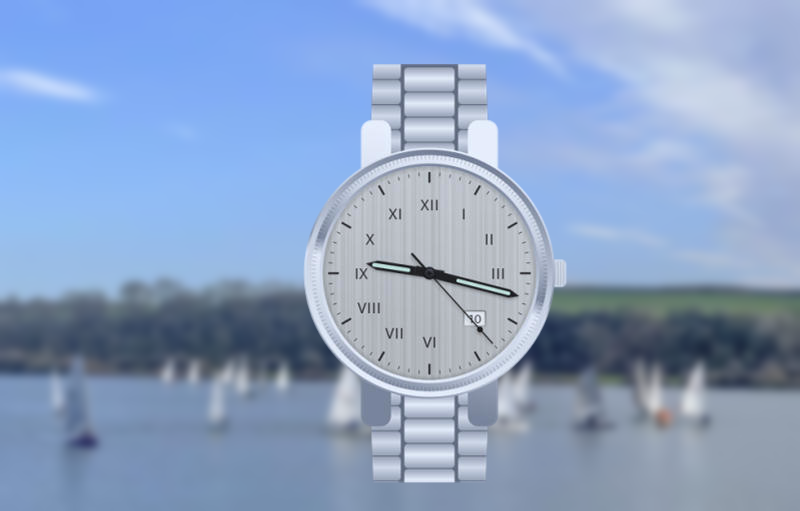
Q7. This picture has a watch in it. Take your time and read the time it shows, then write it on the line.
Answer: 9:17:23
